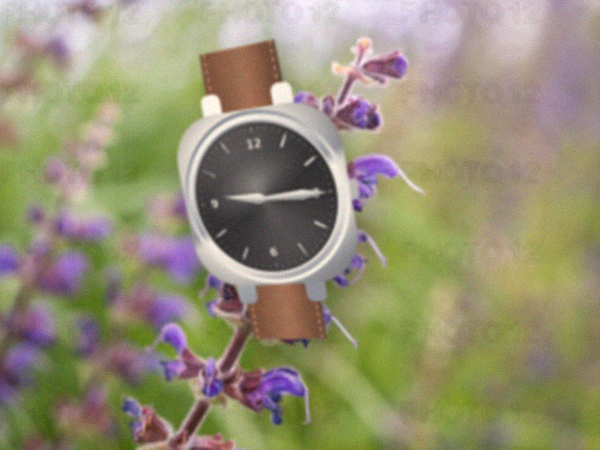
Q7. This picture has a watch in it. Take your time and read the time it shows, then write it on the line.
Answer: 9:15
